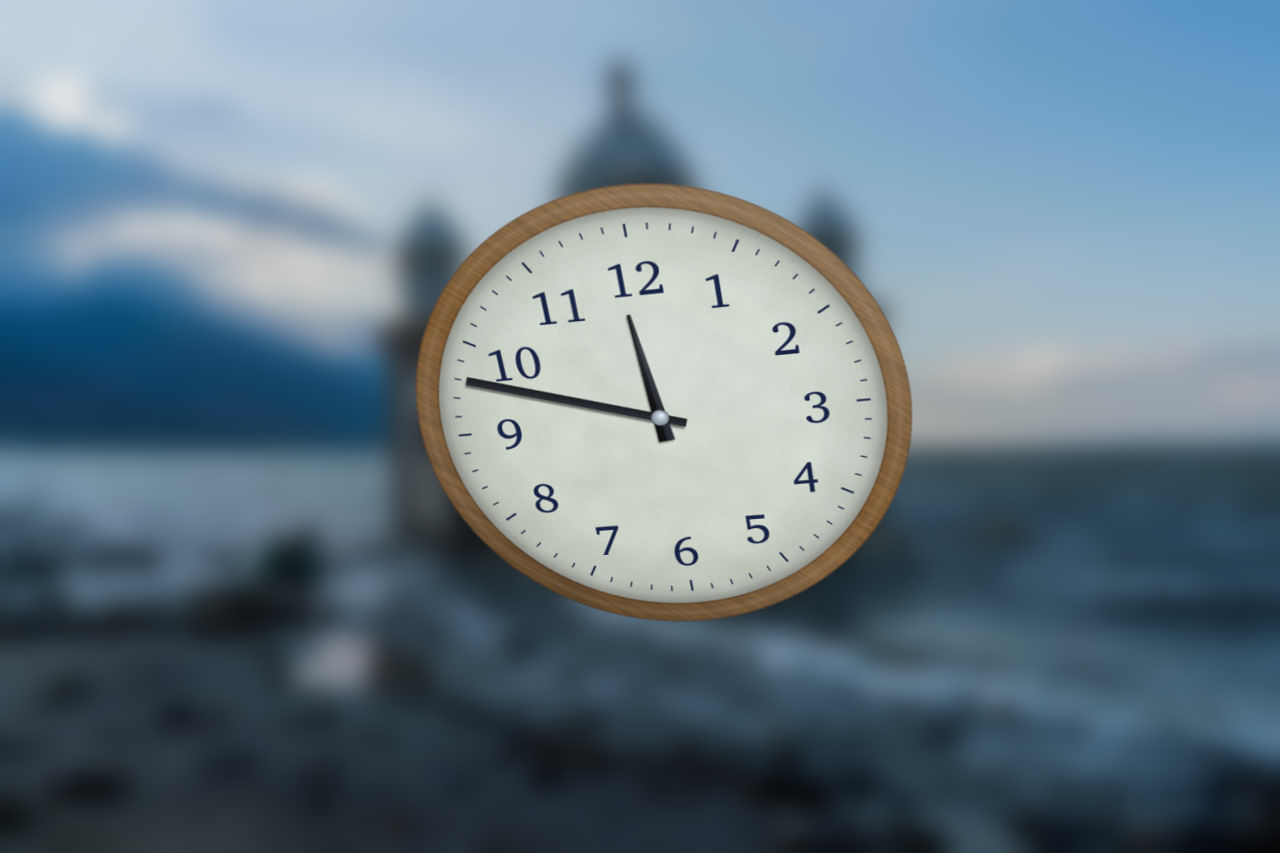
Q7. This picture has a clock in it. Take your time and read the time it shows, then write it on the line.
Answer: 11:48
